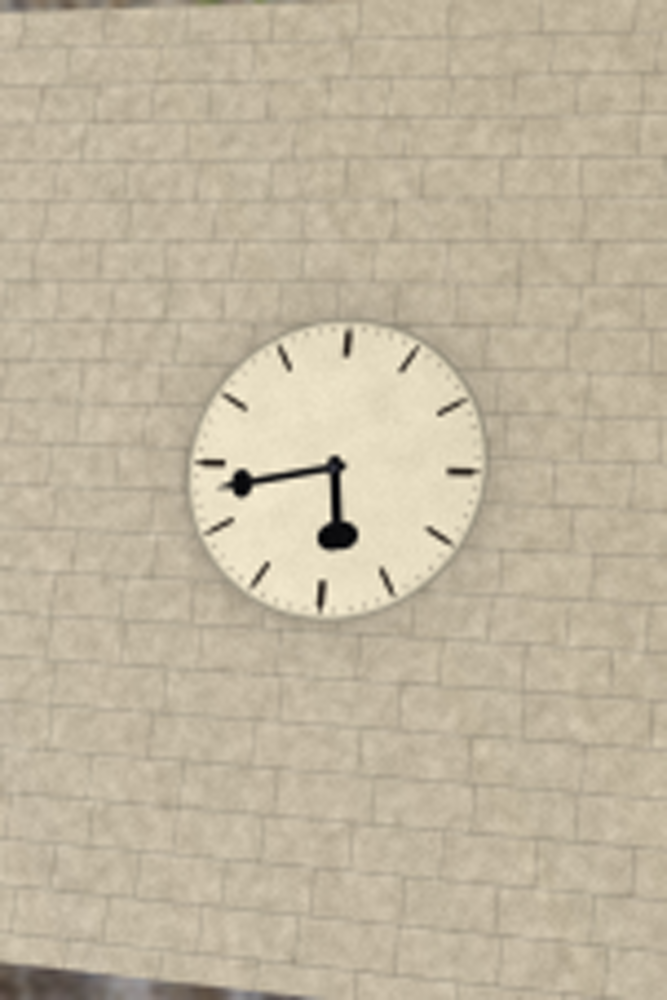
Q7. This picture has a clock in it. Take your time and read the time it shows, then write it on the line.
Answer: 5:43
